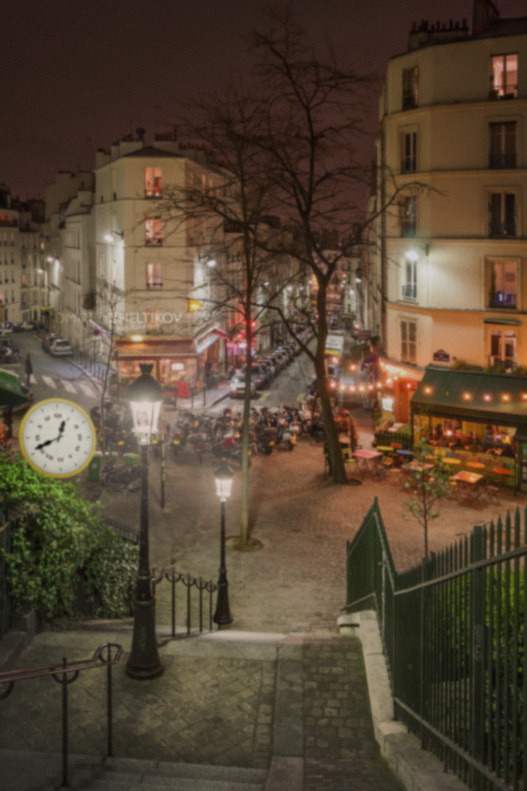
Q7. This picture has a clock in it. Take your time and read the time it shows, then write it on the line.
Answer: 12:41
